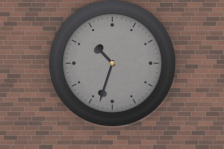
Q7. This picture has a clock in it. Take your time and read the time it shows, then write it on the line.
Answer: 10:33
